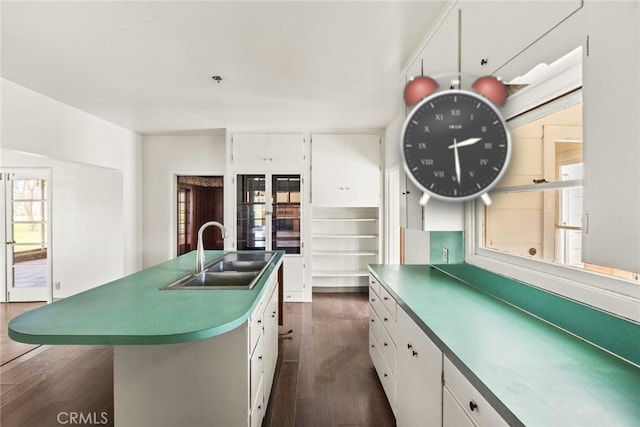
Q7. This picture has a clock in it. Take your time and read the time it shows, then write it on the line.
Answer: 2:29
